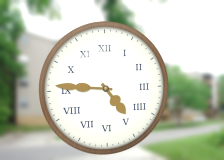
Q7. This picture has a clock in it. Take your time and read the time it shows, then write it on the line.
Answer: 4:46
